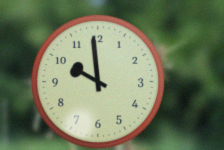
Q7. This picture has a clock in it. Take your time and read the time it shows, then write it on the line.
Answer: 9:59
